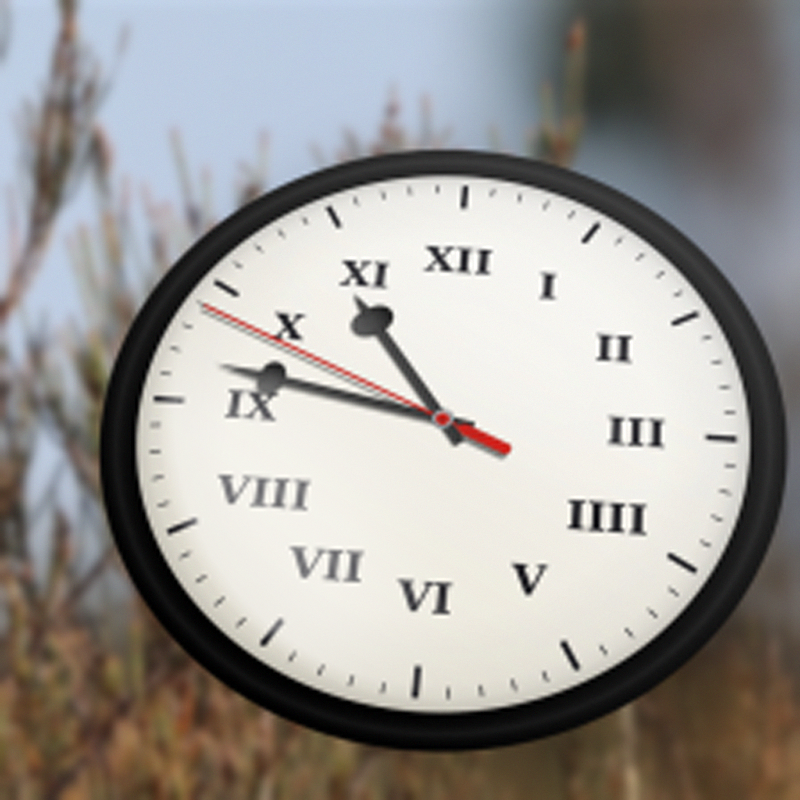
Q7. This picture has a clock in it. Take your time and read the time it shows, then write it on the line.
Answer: 10:46:49
